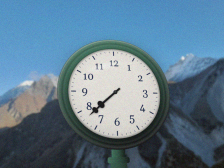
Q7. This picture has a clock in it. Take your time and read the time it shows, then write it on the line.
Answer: 7:38
